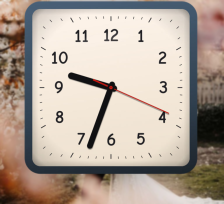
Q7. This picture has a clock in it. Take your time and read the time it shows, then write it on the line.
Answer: 9:33:19
